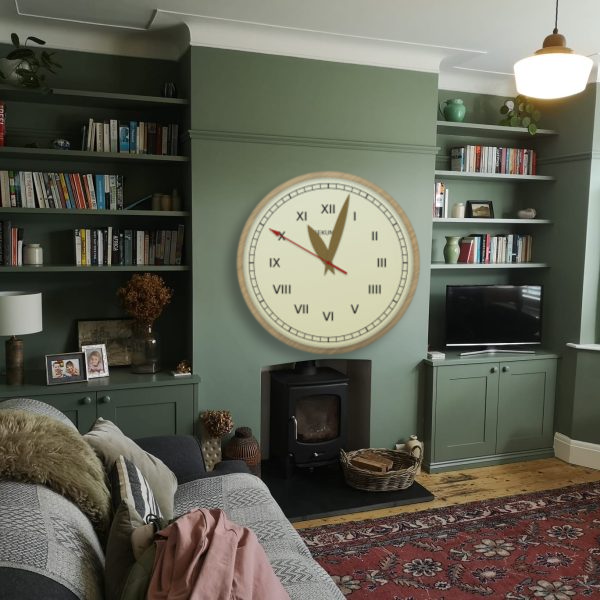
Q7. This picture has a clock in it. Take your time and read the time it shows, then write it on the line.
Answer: 11:02:50
